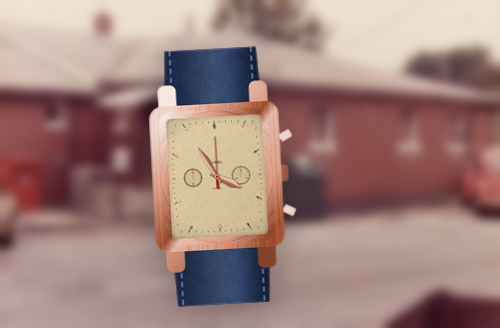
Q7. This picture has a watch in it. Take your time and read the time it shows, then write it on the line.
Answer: 3:55
